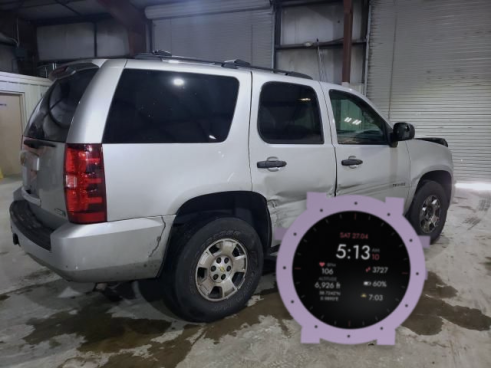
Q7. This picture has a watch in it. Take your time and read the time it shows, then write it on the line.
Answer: 5:13
